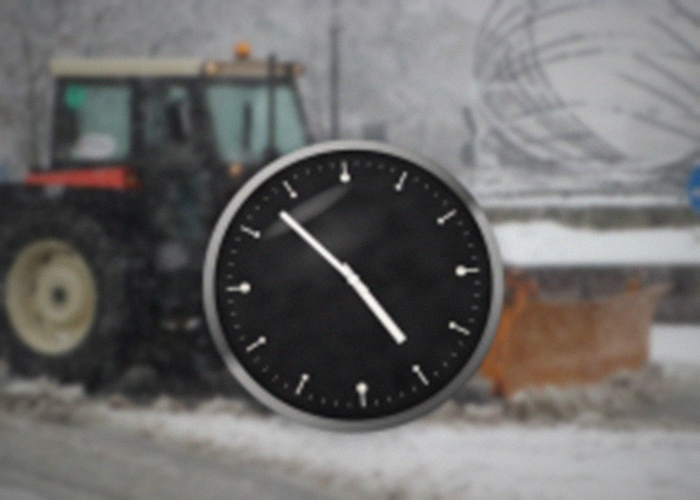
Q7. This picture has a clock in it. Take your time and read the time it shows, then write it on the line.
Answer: 4:53
